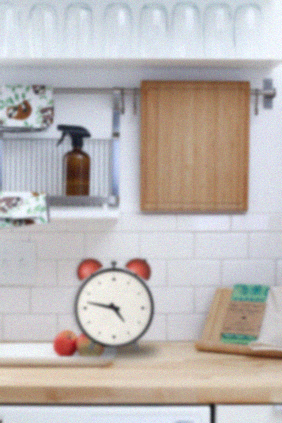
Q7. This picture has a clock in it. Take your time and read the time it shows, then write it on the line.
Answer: 4:47
